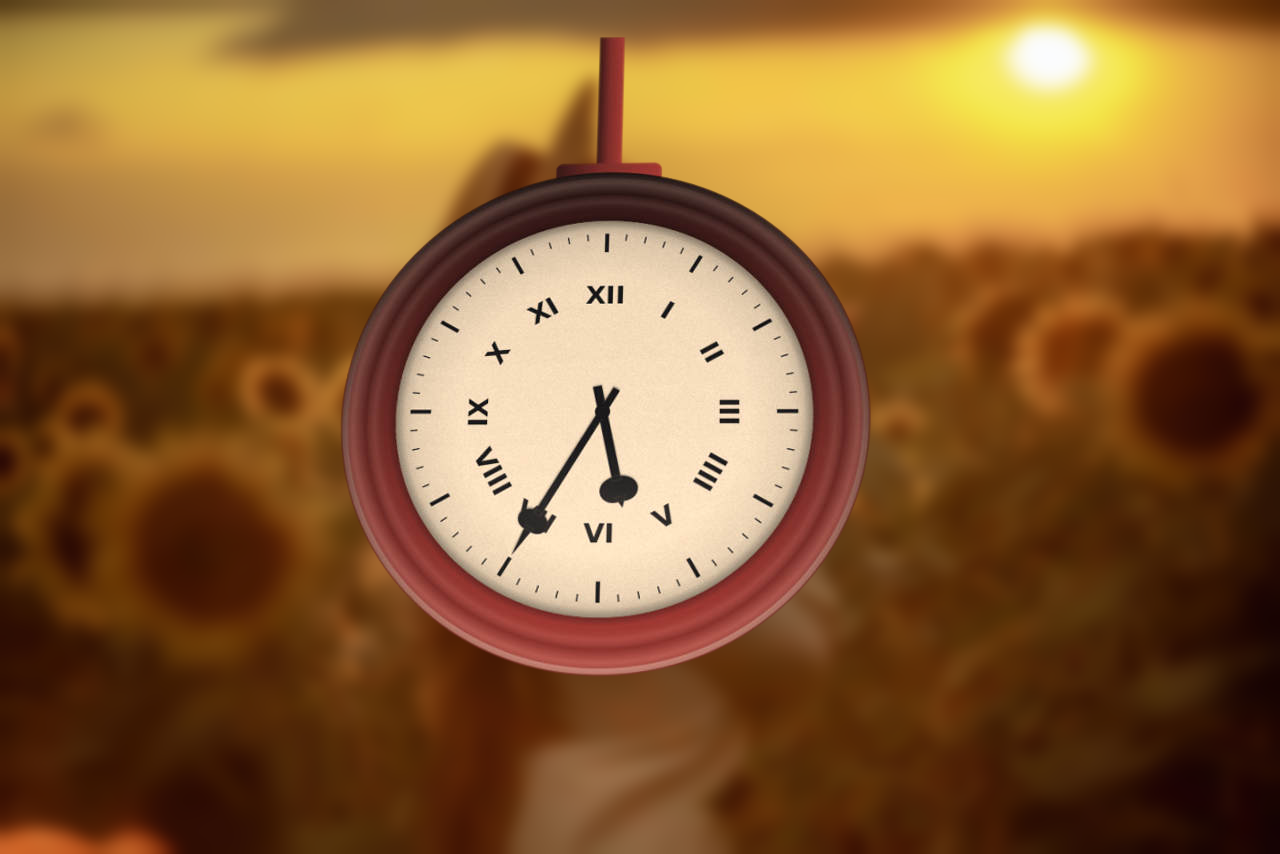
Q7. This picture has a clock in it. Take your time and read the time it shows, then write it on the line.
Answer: 5:35
